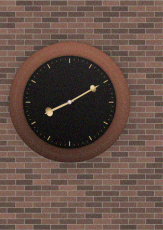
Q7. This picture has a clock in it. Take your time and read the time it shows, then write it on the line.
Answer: 8:10
